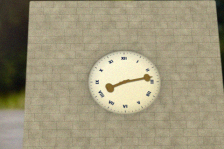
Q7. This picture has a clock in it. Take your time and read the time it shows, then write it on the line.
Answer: 8:13
